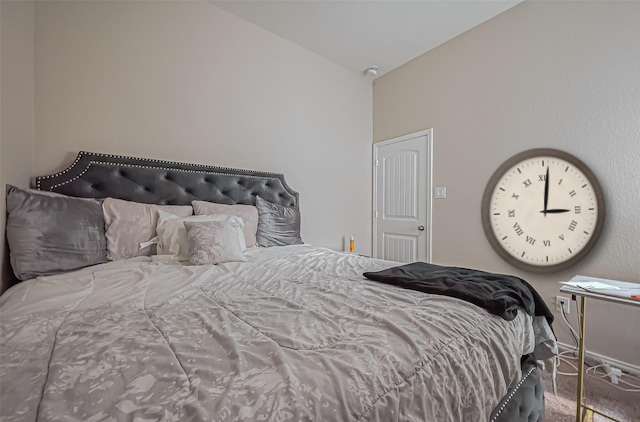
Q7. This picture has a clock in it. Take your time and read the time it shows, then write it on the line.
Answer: 3:01
